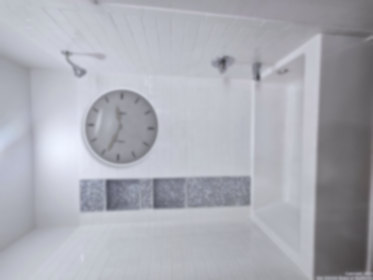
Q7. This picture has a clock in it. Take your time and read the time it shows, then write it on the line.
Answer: 11:34
